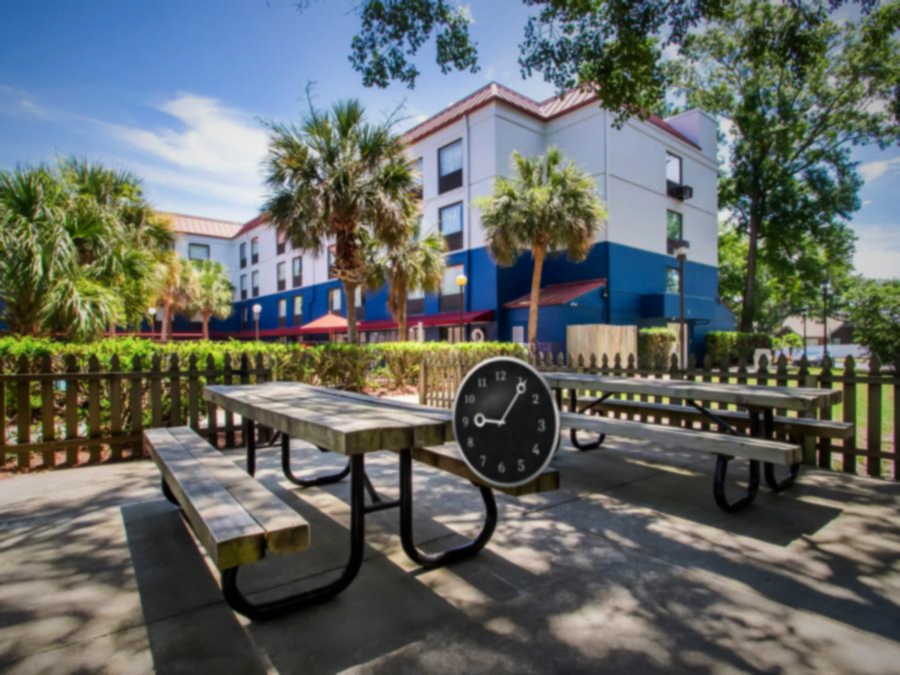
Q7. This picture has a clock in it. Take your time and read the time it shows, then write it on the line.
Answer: 9:06
